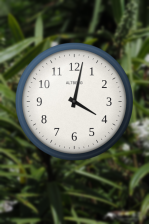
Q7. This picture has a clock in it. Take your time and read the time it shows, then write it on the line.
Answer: 4:02
